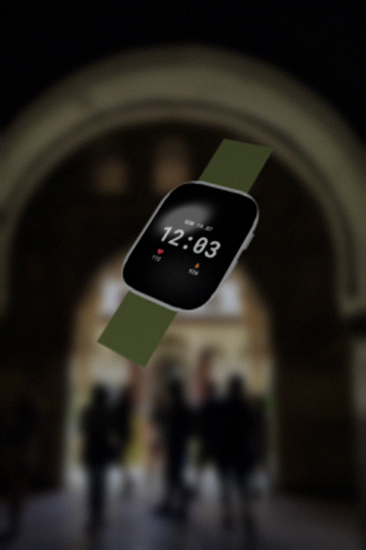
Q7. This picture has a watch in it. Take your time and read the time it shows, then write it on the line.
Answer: 12:03
